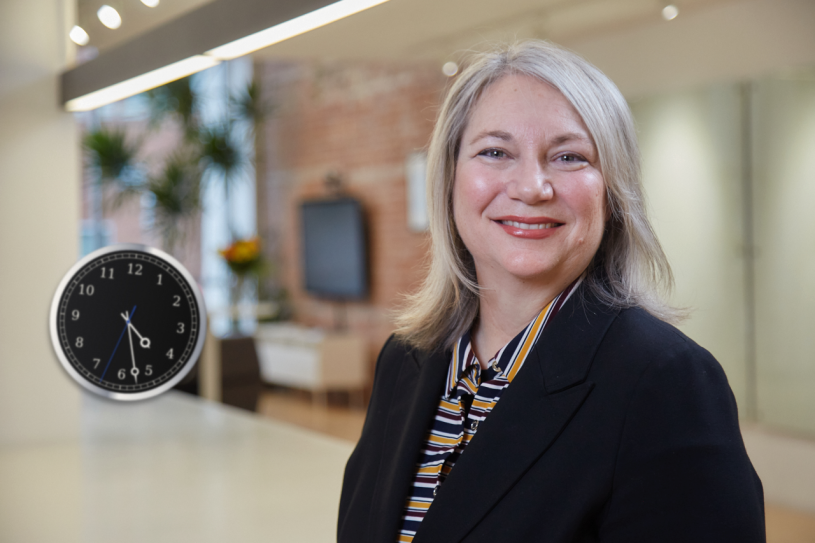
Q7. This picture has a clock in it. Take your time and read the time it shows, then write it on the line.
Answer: 4:27:33
